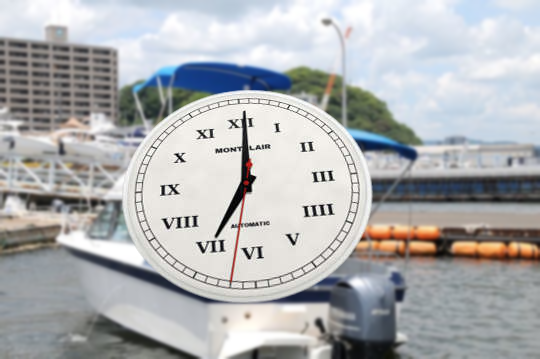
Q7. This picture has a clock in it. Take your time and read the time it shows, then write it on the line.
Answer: 7:00:32
